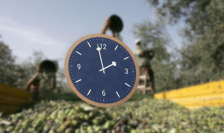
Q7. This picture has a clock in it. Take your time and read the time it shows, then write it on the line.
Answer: 1:58
